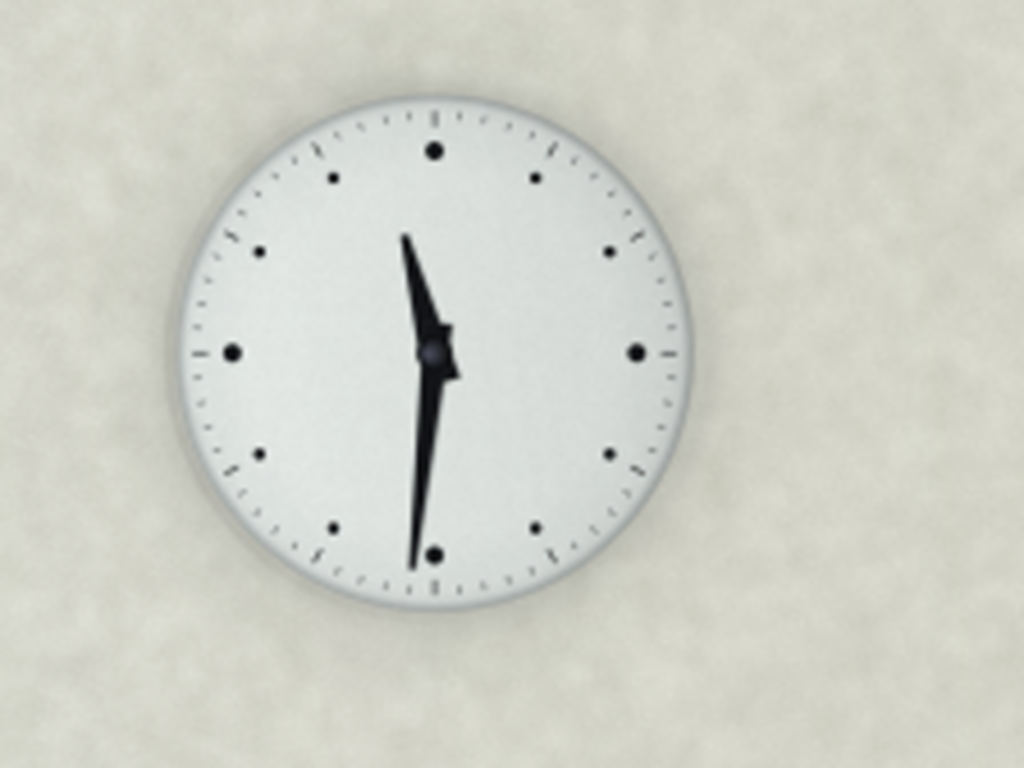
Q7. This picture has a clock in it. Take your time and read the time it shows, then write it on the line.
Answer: 11:31
